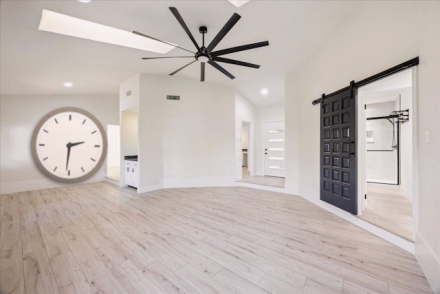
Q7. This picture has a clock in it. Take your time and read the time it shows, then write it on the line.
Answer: 2:31
